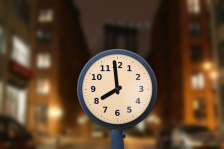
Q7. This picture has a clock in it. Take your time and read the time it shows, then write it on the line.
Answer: 7:59
